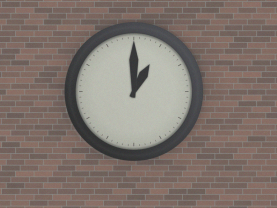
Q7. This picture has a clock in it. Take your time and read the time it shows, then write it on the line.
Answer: 1:00
